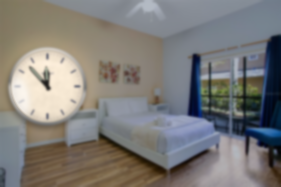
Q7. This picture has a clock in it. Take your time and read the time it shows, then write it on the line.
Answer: 11:53
